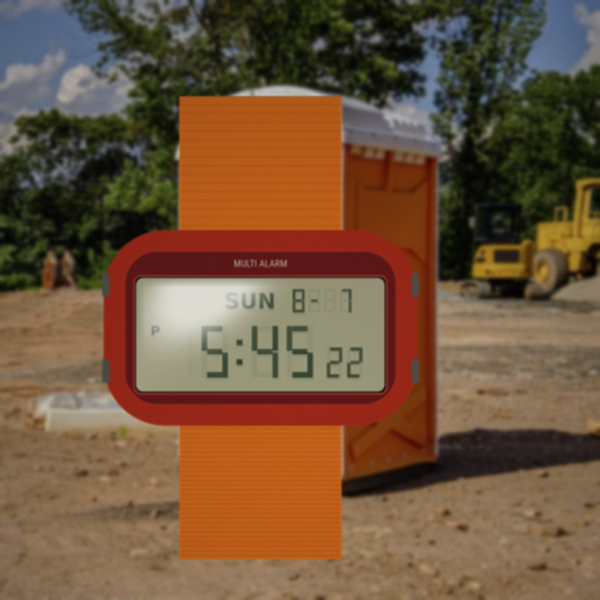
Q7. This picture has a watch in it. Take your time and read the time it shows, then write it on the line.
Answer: 5:45:22
